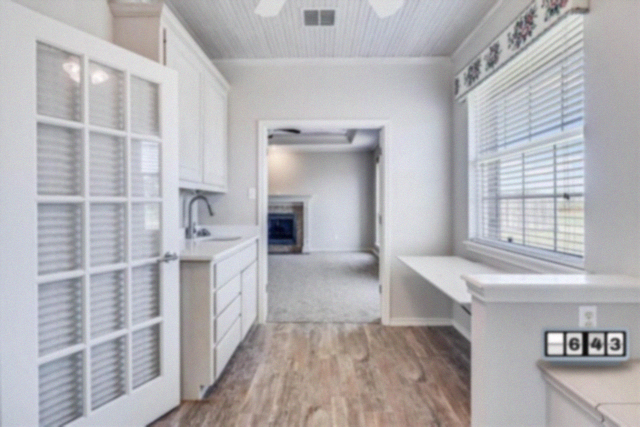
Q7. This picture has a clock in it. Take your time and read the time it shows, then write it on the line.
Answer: 6:43
